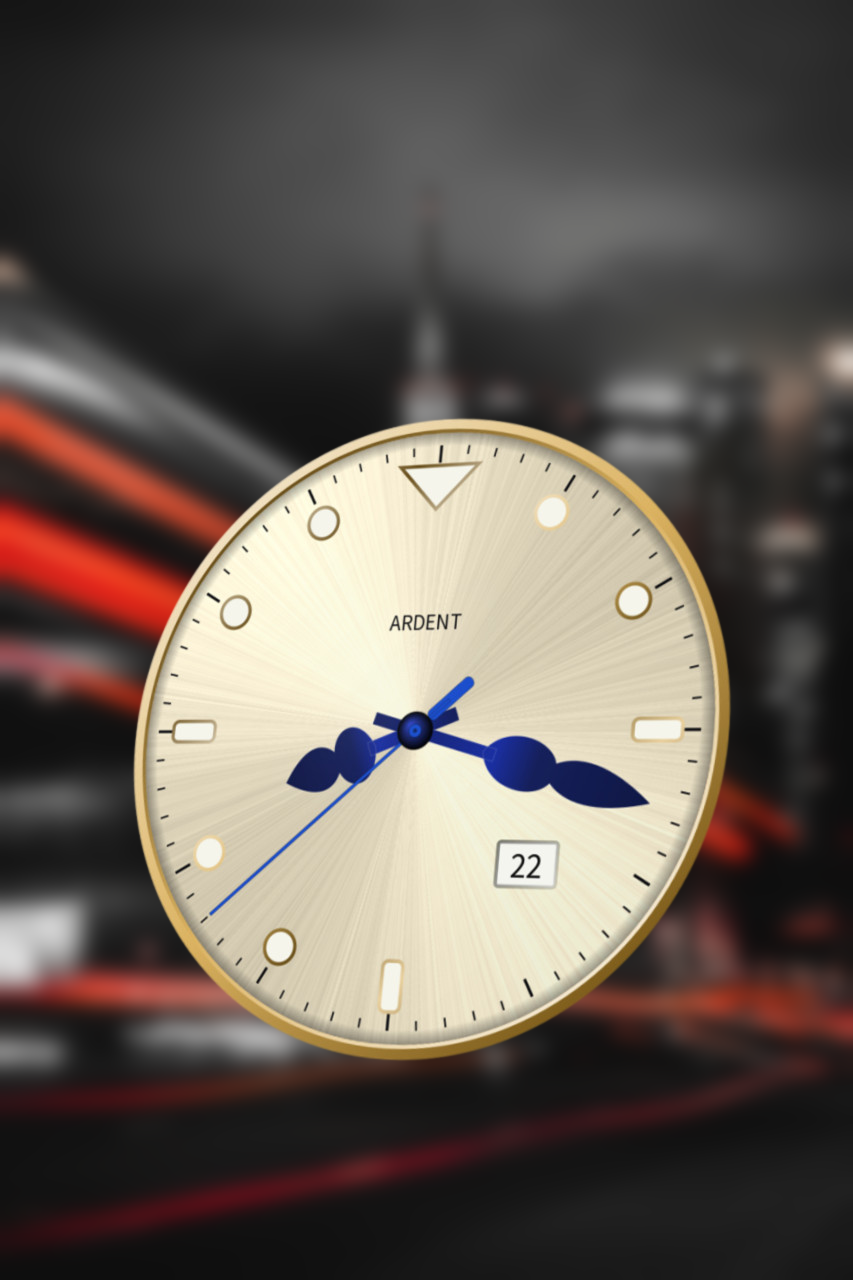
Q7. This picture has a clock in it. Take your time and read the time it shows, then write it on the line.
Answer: 8:17:38
